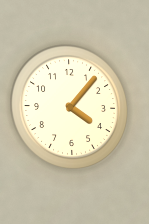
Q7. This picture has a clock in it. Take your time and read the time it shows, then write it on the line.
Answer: 4:07
